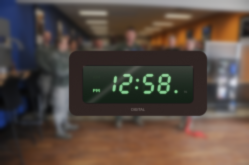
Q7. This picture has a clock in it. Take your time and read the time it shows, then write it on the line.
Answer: 12:58
